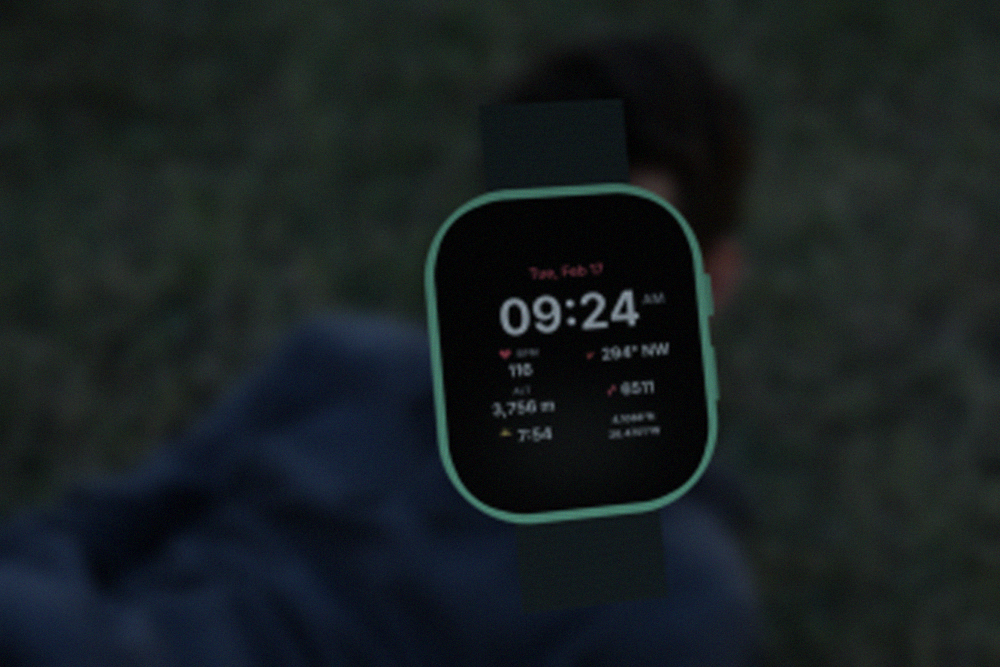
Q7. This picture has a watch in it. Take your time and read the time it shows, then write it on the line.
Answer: 9:24
